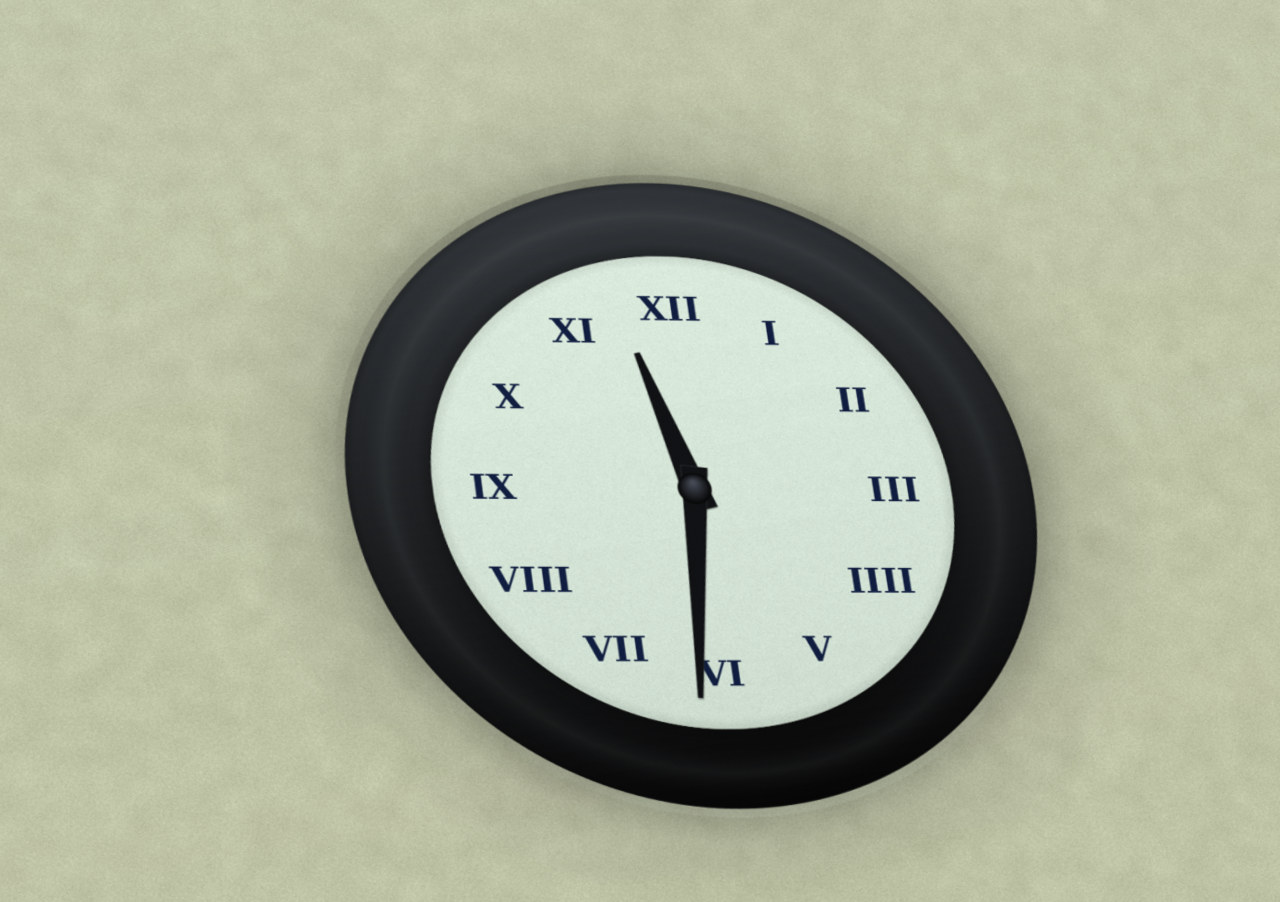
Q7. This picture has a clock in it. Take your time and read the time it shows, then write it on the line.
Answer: 11:31
